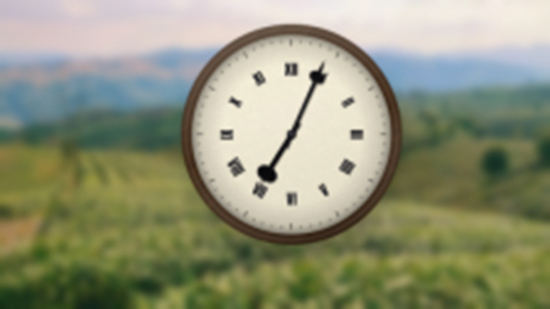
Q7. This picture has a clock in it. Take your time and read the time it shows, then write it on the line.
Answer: 7:04
